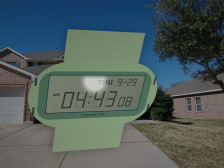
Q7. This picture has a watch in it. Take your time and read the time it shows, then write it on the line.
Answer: 4:43:08
